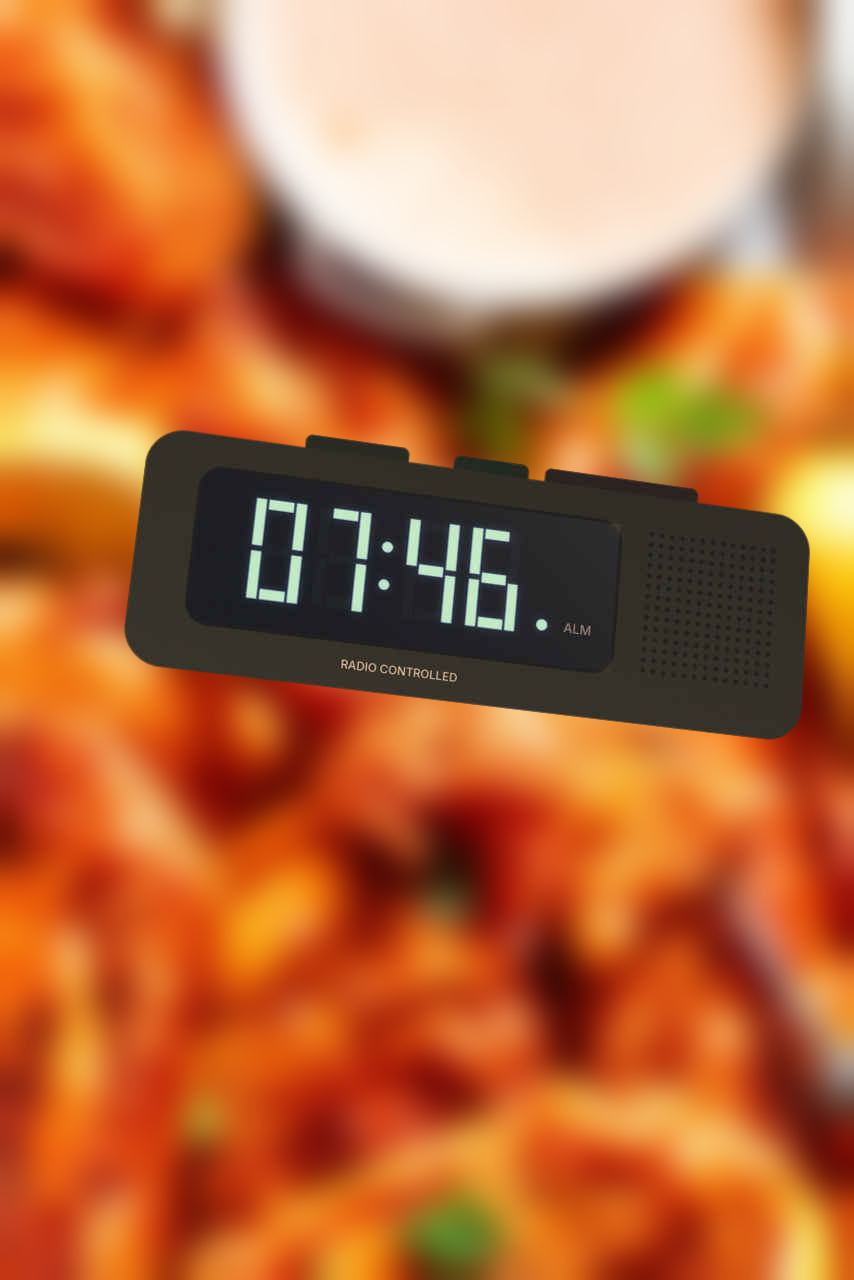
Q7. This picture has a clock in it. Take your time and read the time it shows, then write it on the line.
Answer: 7:46
